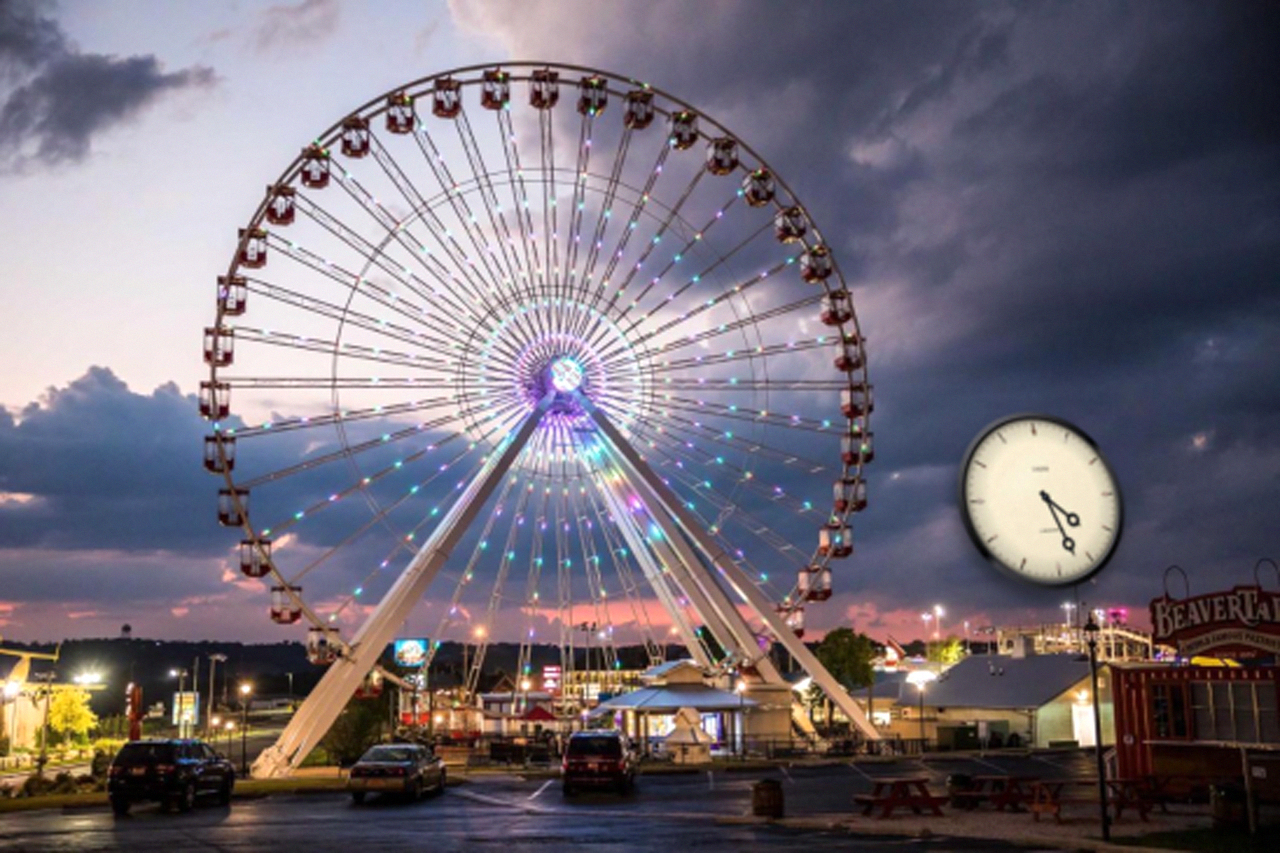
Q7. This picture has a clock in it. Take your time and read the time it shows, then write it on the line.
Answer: 4:27
